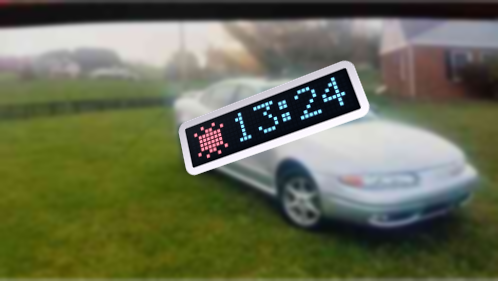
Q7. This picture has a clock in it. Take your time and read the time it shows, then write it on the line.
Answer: 13:24
